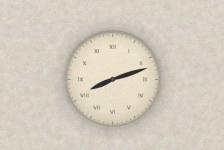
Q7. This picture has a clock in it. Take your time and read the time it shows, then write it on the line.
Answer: 8:12
